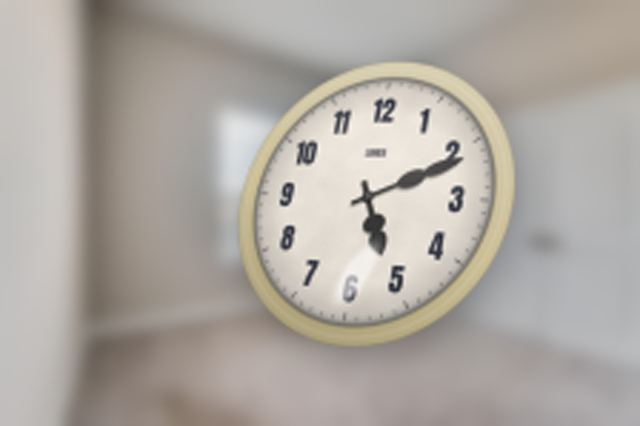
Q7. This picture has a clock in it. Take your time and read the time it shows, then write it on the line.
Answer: 5:11
